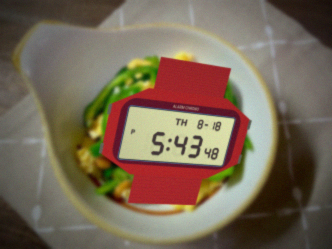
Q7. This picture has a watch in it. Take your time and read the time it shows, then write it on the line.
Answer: 5:43:48
